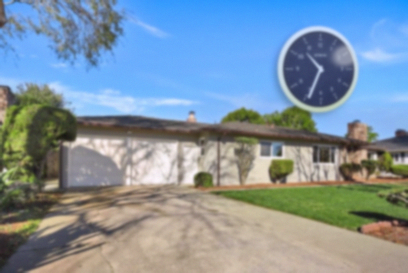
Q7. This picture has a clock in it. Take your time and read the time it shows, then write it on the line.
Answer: 10:34
